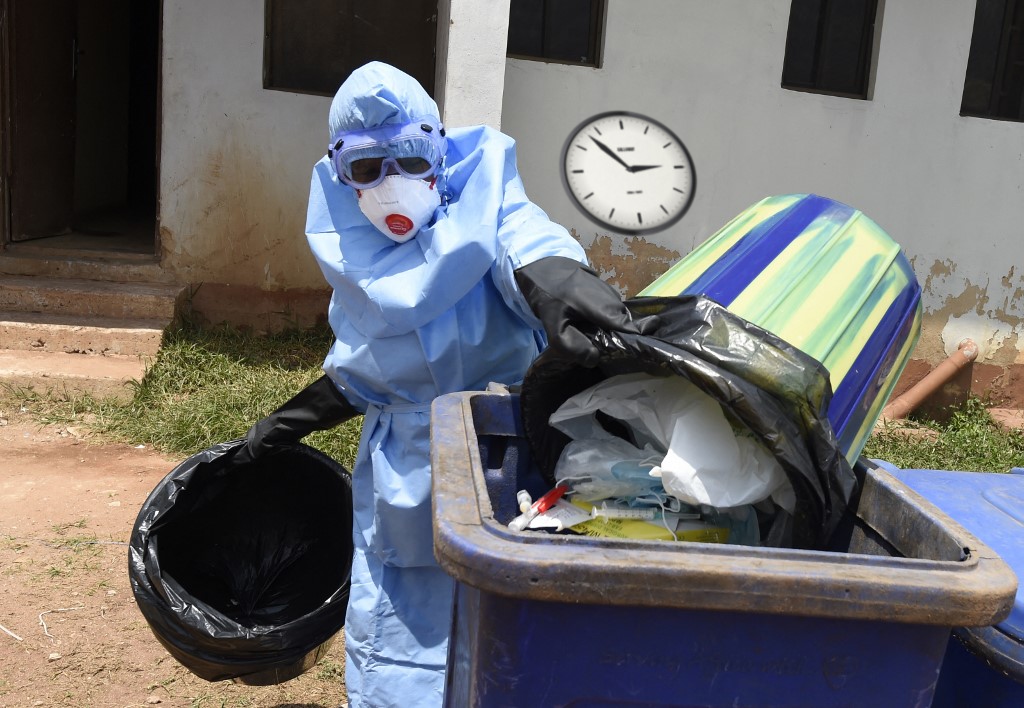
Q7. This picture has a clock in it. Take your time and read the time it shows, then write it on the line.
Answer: 2:53
